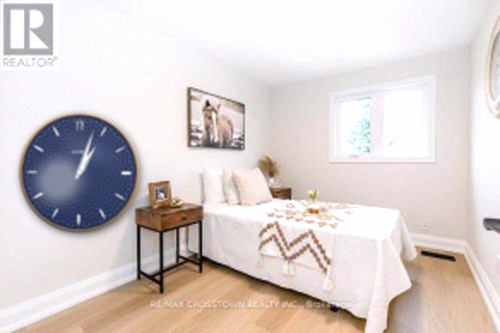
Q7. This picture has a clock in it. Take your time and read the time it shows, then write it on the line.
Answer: 1:03
